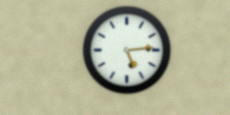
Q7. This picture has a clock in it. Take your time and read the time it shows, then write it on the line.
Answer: 5:14
